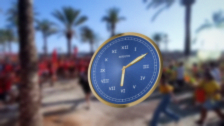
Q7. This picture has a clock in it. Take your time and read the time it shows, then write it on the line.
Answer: 6:10
